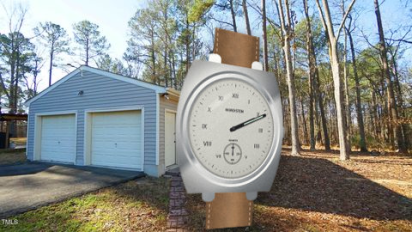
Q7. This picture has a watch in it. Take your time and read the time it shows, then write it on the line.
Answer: 2:11
